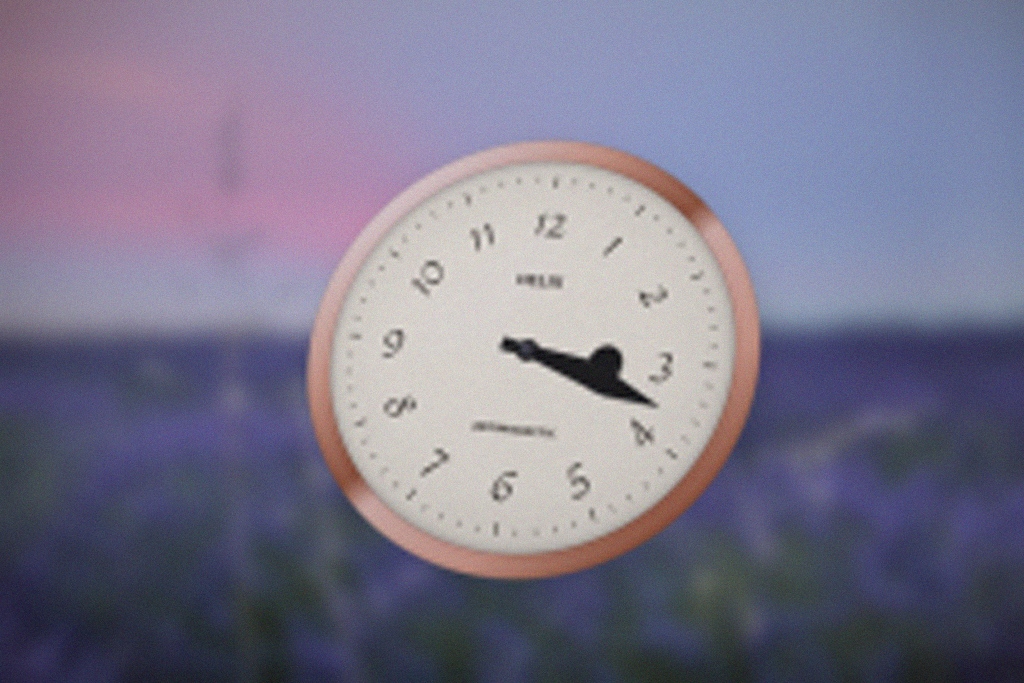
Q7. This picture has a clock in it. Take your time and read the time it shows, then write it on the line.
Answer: 3:18
